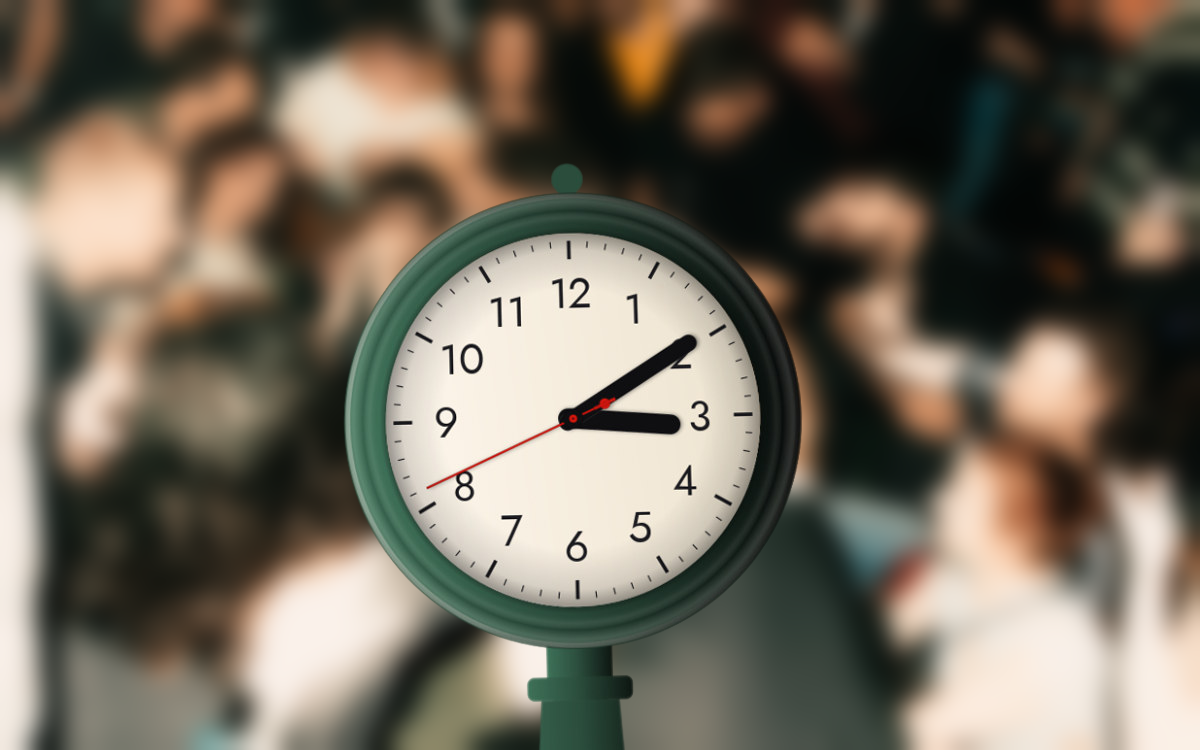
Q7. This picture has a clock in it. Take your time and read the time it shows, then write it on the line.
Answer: 3:09:41
